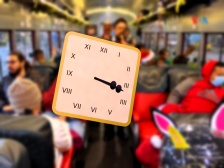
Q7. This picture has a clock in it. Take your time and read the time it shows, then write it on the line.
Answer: 3:17
